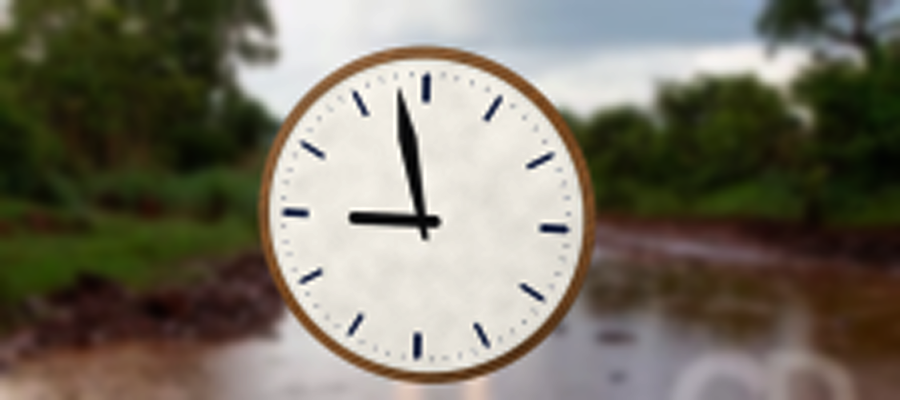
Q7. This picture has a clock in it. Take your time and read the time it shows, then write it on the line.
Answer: 8:58
